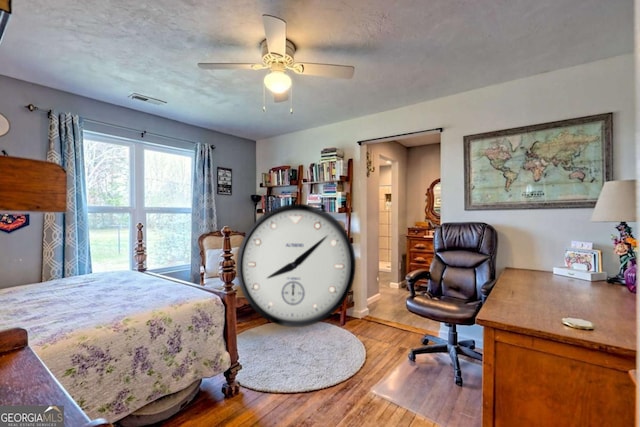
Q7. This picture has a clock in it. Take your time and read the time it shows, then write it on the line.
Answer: 8:08
